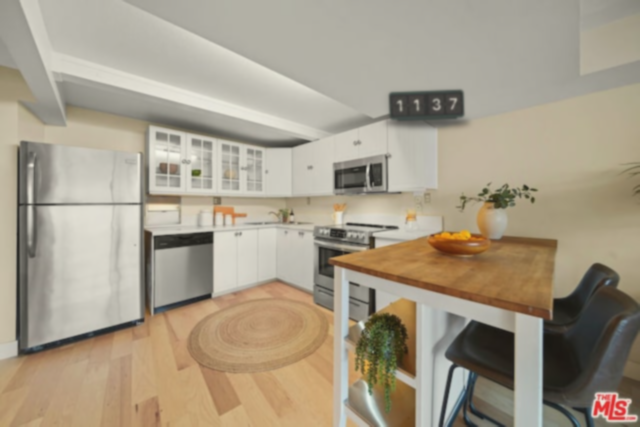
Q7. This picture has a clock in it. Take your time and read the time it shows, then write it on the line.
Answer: 11:37
